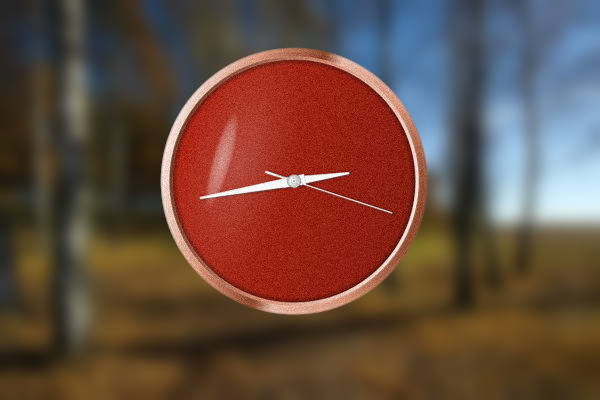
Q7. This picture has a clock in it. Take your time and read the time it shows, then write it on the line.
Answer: 2:43:18
